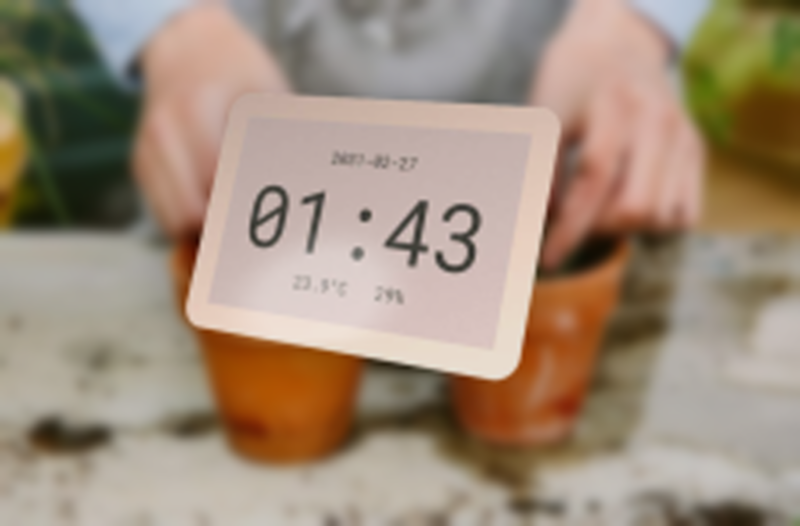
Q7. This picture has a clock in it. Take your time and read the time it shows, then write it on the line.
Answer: 1:43
